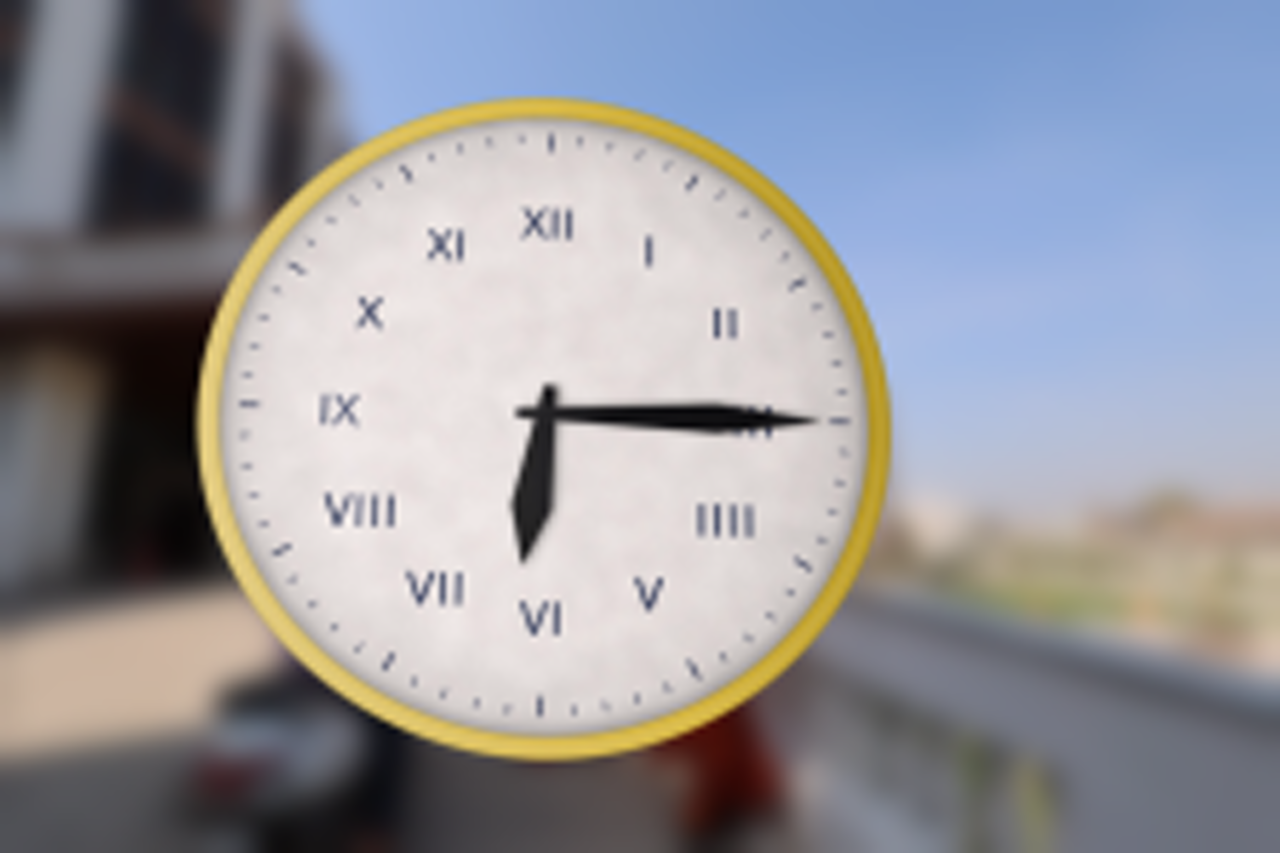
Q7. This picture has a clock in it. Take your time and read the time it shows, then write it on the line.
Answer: 6:15
